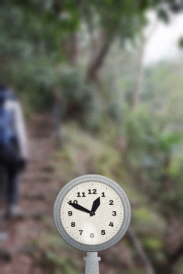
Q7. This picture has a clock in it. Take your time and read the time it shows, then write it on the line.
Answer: 12:49
